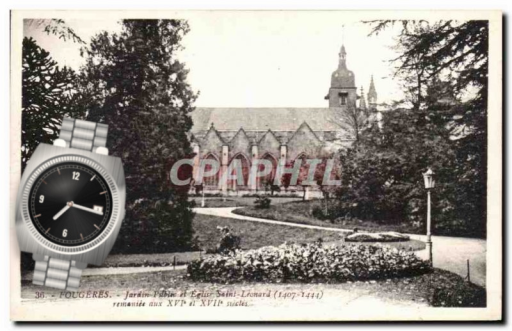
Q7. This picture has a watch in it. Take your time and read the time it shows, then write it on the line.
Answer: 7:16
